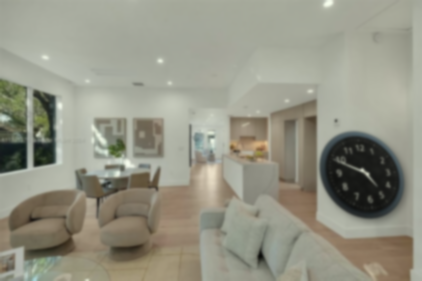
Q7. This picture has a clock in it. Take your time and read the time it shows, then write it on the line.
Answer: 4:49
